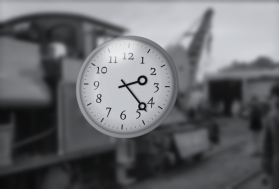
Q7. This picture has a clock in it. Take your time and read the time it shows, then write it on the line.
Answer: 2:23
